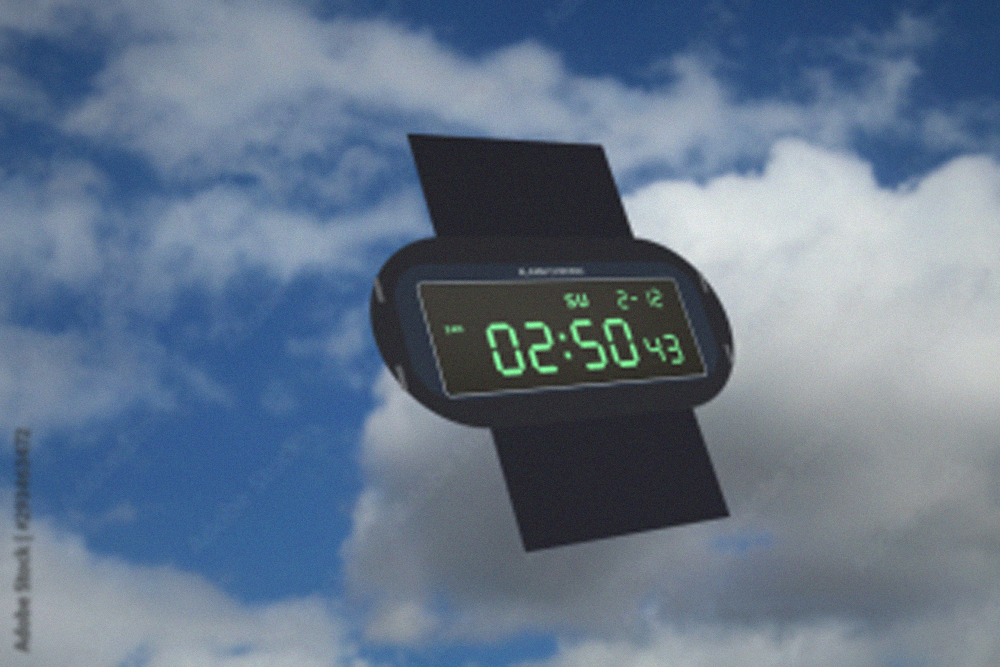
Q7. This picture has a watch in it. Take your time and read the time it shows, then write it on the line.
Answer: 2:50:43
